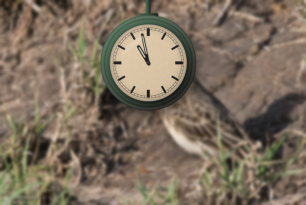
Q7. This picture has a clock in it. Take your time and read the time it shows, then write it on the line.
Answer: 10:58
